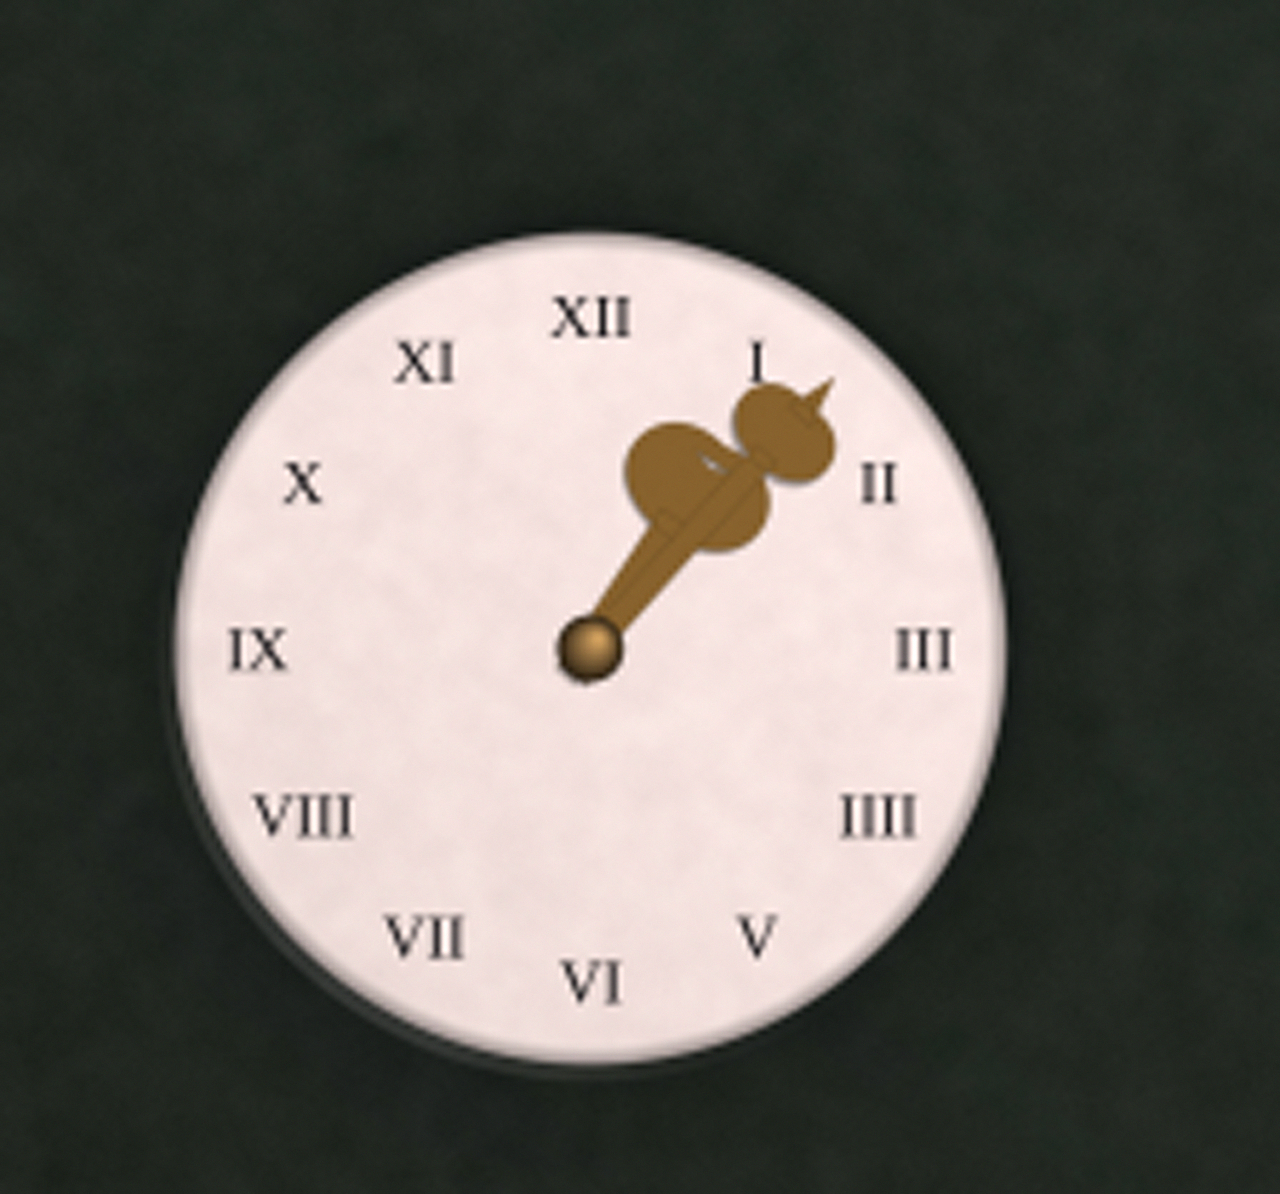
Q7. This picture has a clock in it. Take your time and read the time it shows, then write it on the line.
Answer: 1:07
